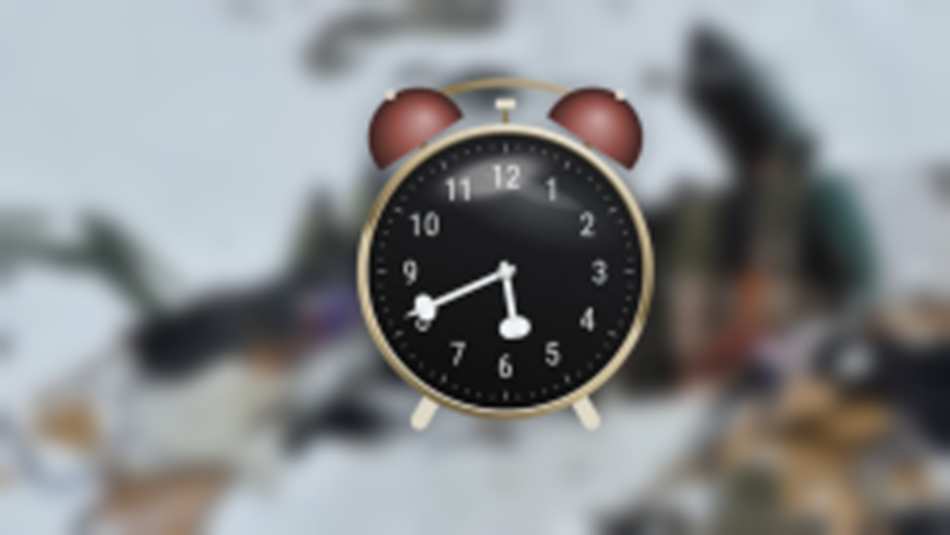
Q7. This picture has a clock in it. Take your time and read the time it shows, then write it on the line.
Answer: 5:41
